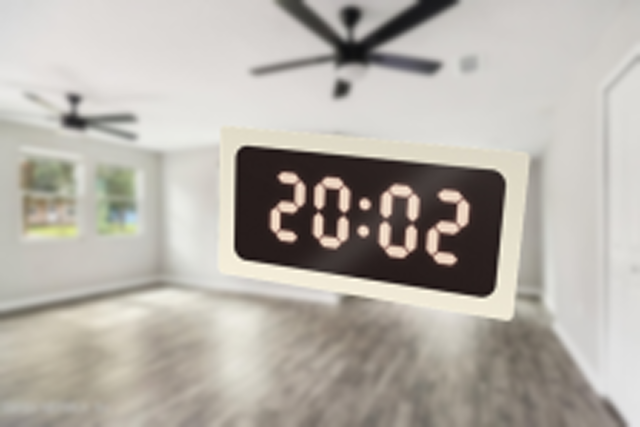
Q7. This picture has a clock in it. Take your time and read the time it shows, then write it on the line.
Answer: 20:02
